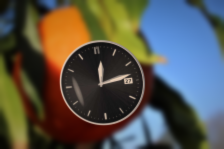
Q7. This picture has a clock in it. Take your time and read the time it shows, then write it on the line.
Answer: 12:13
